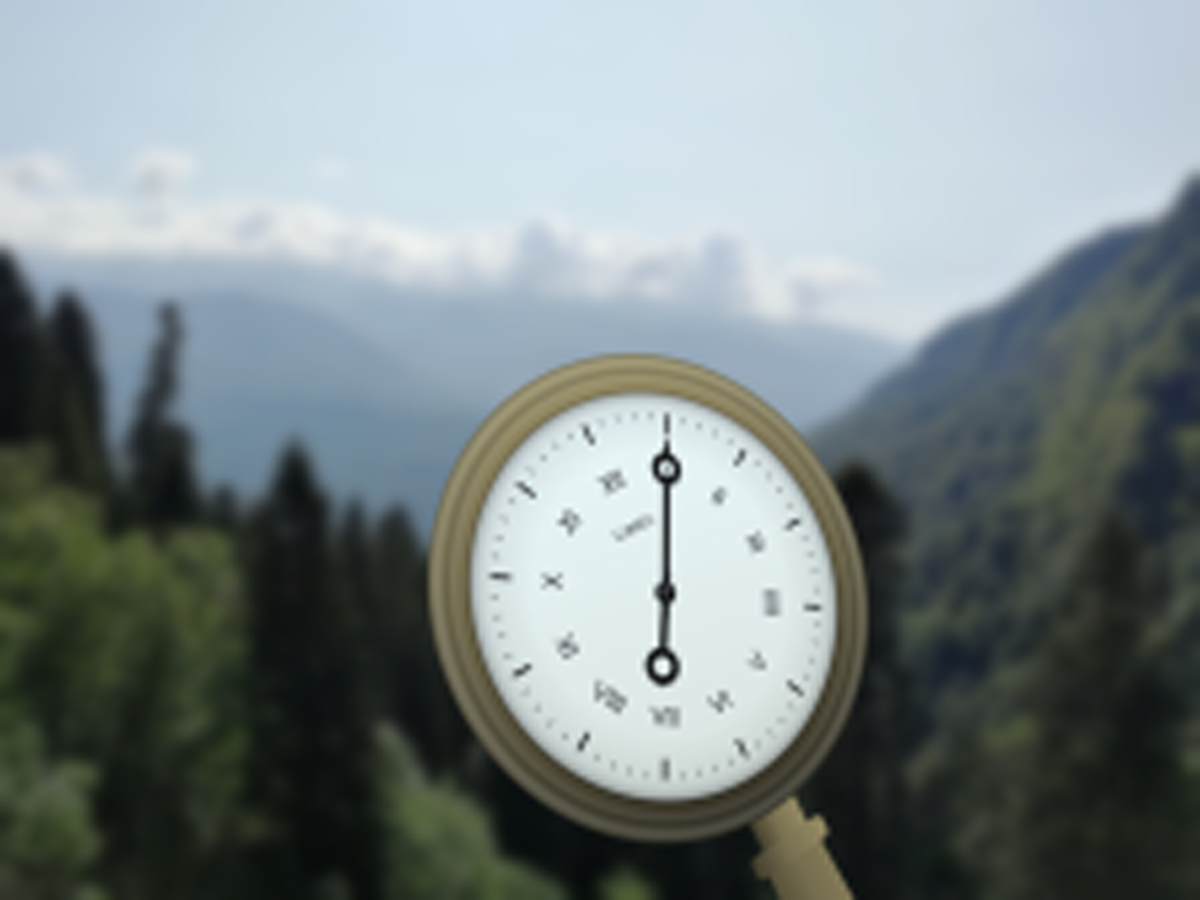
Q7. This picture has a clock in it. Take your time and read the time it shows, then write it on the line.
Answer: 7:05
